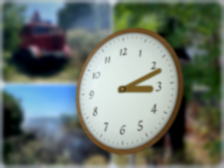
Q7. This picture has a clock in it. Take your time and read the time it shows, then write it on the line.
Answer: 3:12
